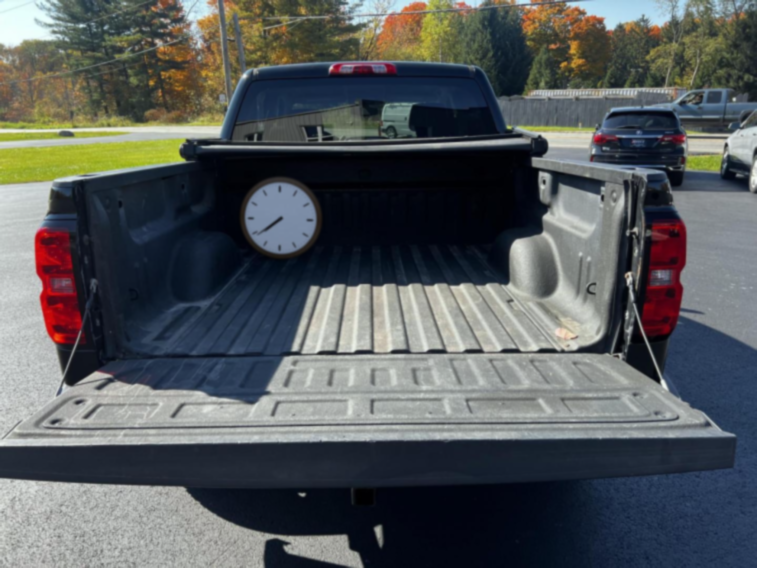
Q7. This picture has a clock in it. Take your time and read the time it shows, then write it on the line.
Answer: 7:39
